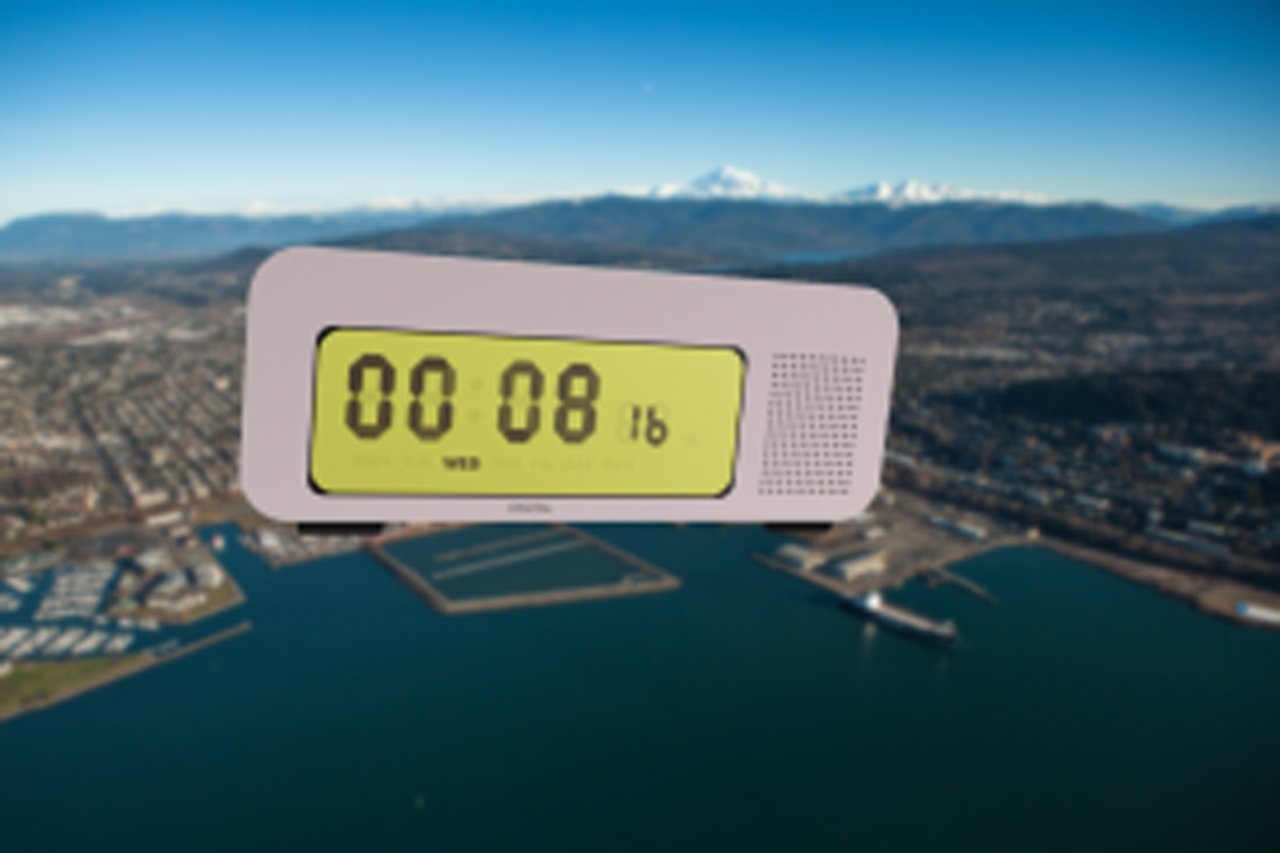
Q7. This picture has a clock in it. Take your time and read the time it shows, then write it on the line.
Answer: 0:08:16
